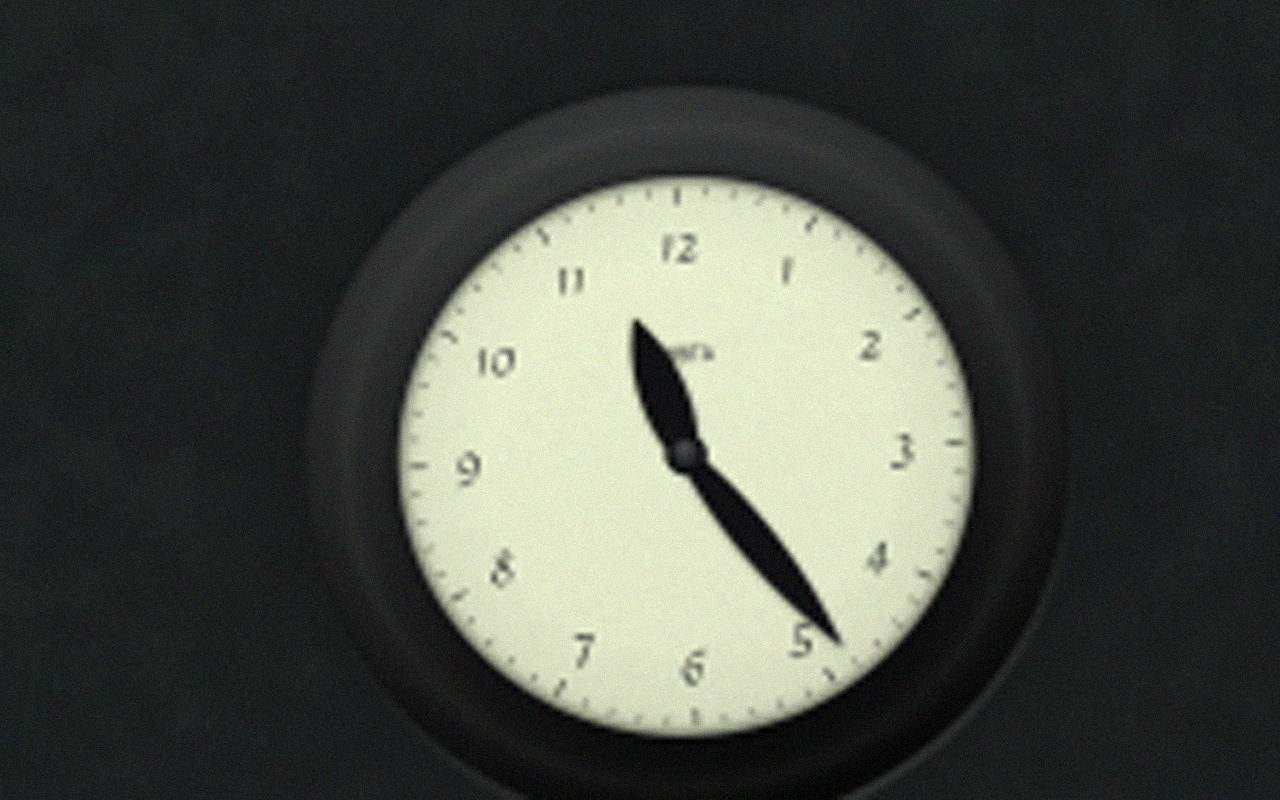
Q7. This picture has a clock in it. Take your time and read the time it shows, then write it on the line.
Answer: 11:24
